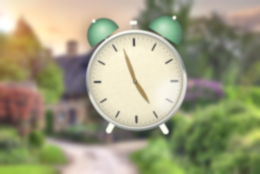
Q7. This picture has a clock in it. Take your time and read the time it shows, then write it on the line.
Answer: 4:57
